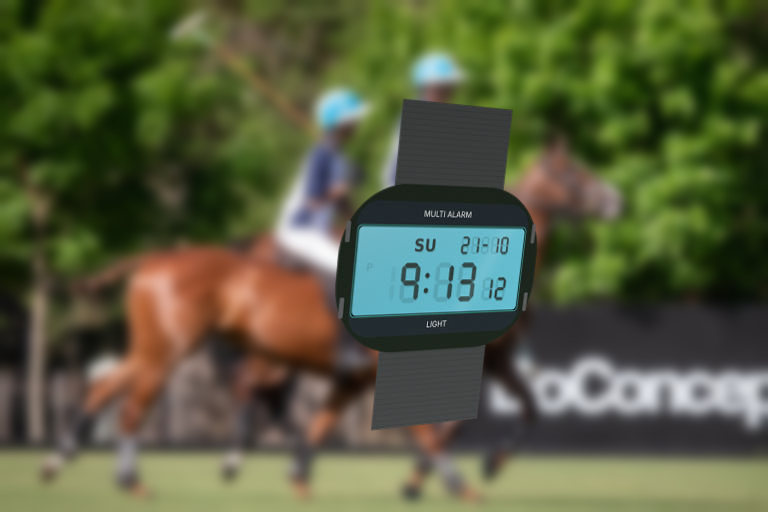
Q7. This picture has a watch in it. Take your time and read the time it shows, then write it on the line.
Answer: 9:13:12
